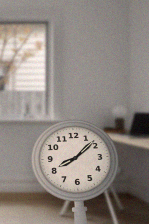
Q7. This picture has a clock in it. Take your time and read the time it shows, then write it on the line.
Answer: 8:08
